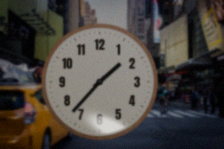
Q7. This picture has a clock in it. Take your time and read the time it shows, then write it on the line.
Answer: 1:37
